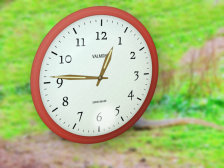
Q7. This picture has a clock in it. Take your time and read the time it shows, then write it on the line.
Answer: 12:46
